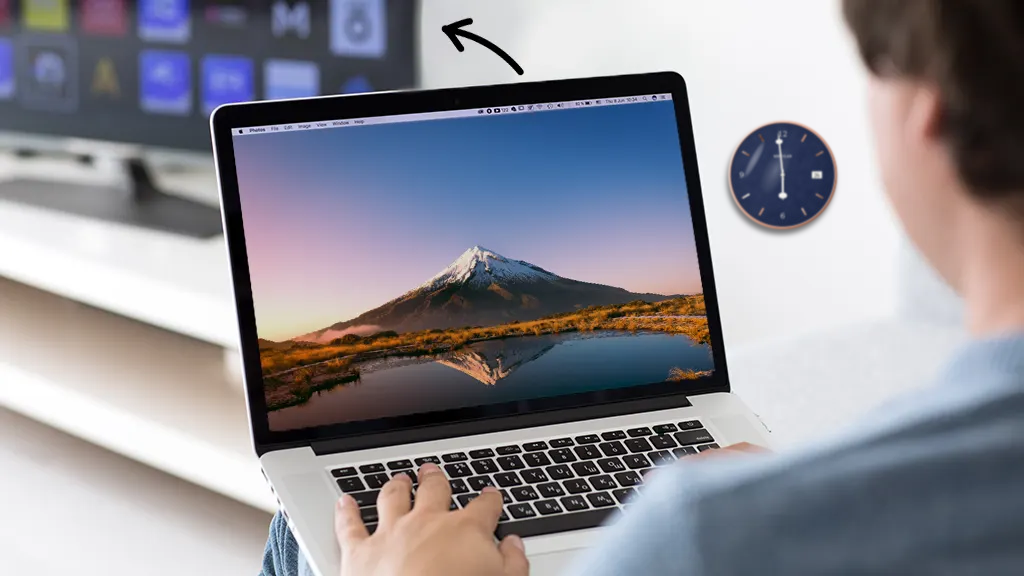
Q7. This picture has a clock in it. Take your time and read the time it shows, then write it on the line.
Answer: 5:59
